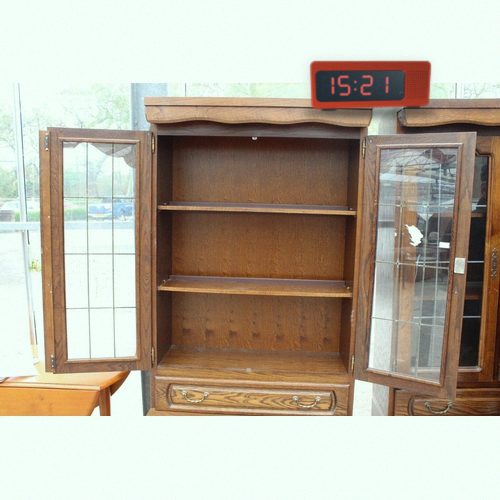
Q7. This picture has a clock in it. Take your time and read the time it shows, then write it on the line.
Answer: 15:21
